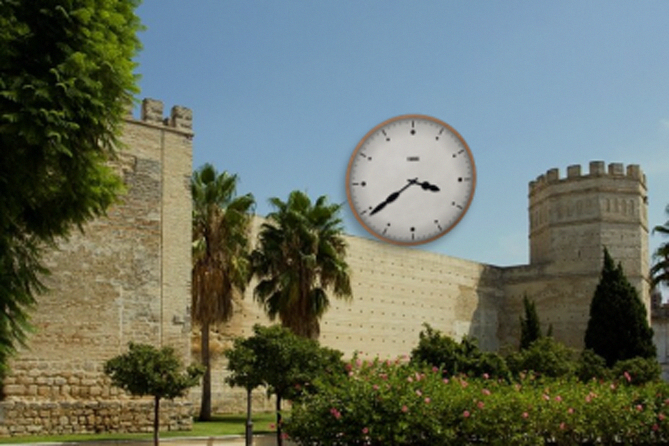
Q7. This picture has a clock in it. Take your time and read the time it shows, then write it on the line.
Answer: 3:39
